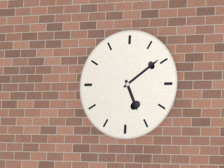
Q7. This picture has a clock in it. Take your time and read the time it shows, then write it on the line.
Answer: 5:09
